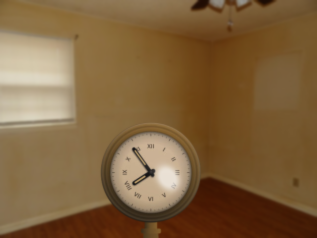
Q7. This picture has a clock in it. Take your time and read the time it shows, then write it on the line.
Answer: 7:54
